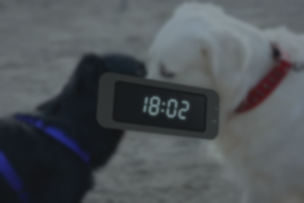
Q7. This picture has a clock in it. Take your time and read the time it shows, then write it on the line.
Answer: 18:02
